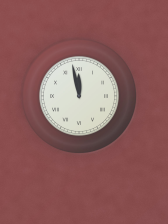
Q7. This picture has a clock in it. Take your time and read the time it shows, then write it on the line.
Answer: 11:58
